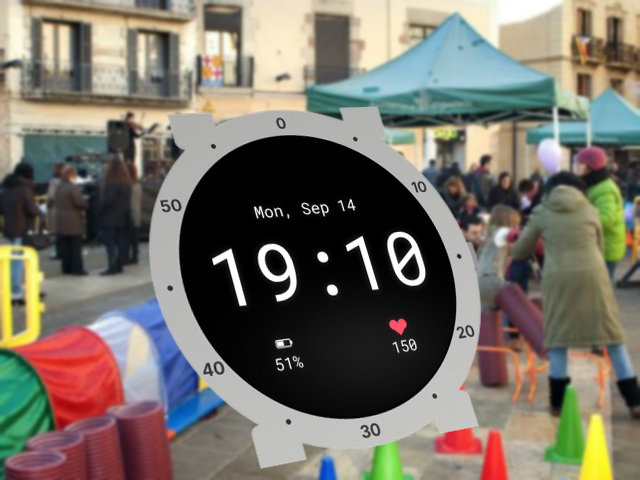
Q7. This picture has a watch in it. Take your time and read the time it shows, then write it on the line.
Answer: 19:10
